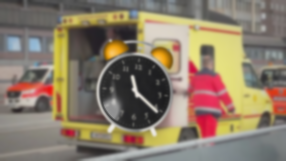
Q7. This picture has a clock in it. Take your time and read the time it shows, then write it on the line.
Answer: 11:21
